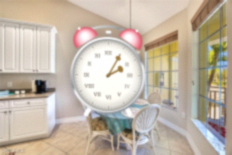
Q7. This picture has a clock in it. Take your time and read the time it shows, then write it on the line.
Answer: 2:05
